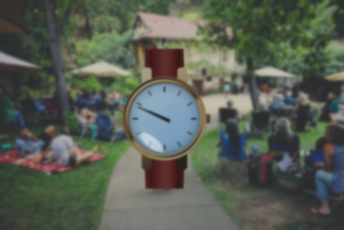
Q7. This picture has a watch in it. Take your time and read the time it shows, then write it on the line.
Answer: 9:49
